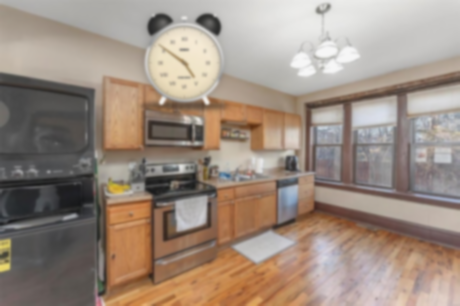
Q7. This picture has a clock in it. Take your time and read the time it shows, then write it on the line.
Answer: 4:51
